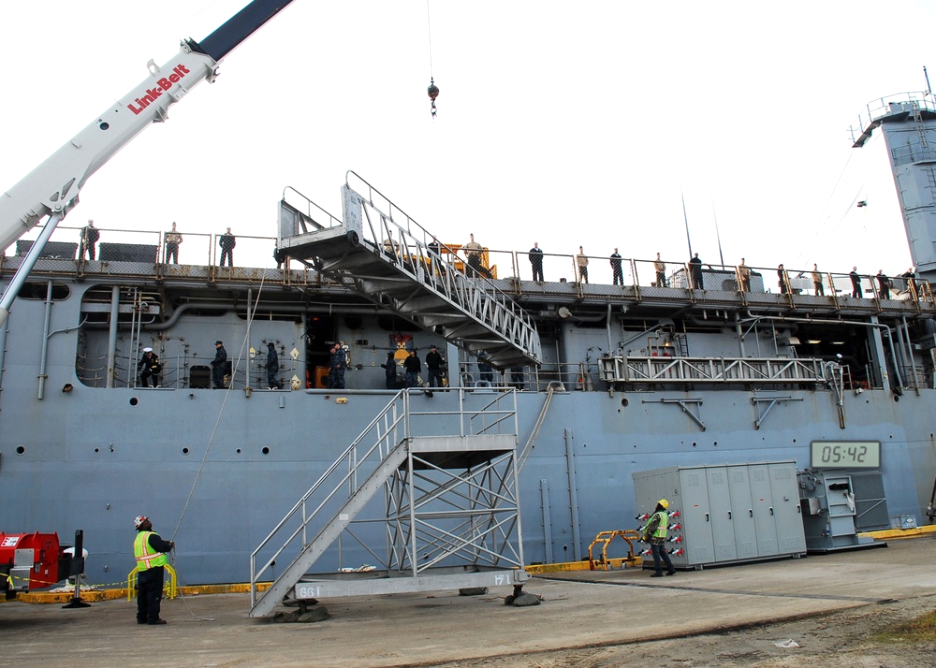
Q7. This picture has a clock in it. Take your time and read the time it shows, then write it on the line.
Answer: 5:42
